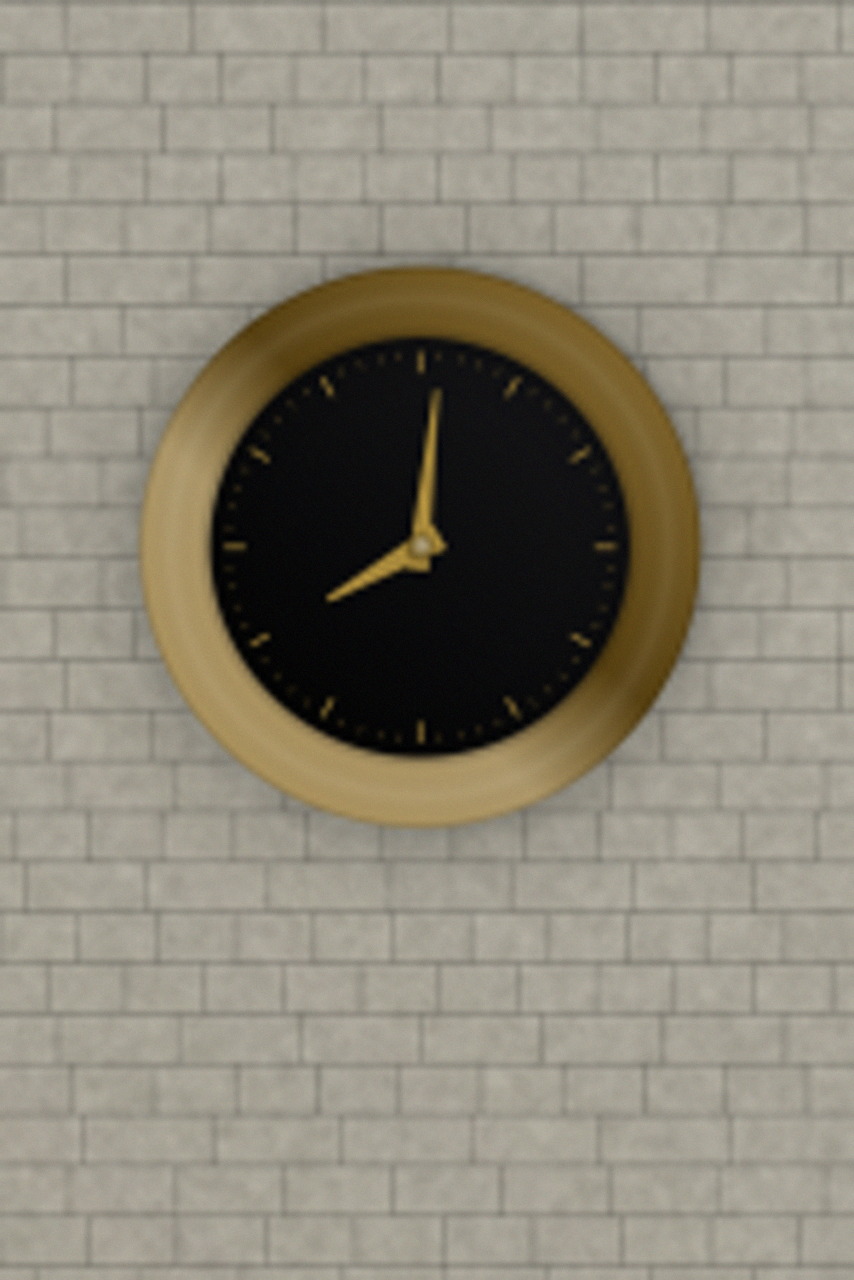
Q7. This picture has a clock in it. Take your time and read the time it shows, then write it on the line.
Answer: 8:01
